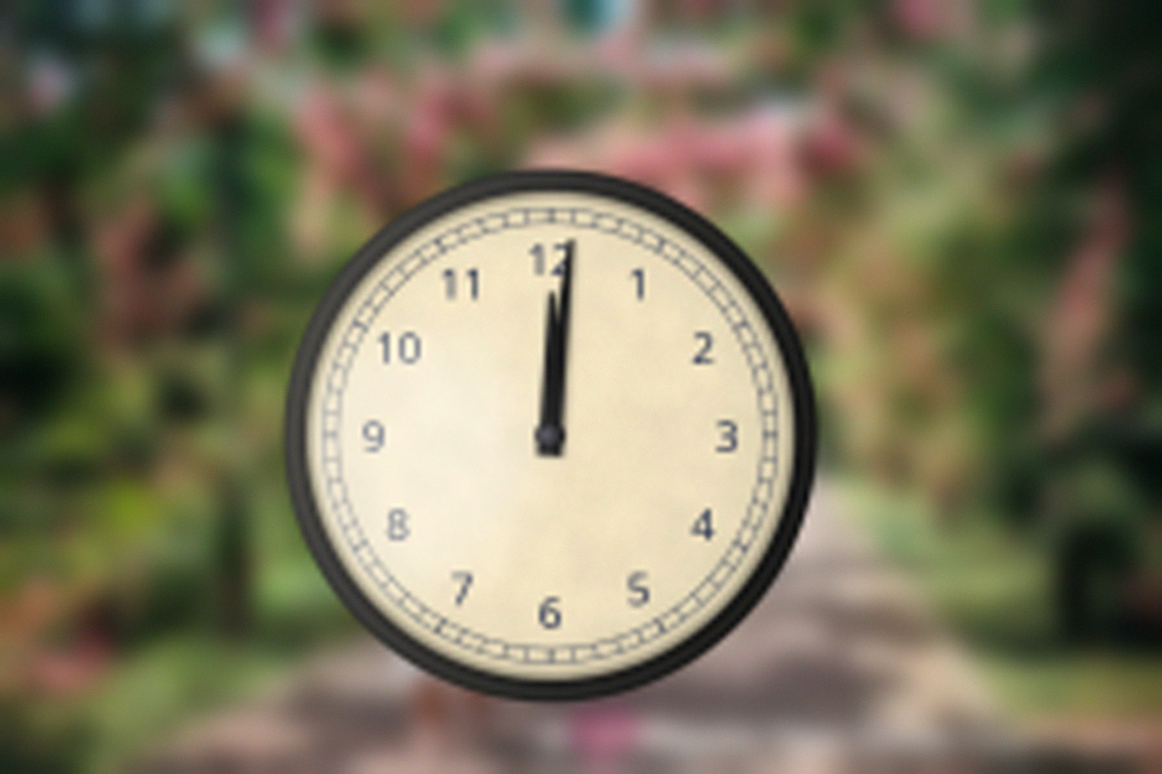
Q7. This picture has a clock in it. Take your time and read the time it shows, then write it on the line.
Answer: 12:01
